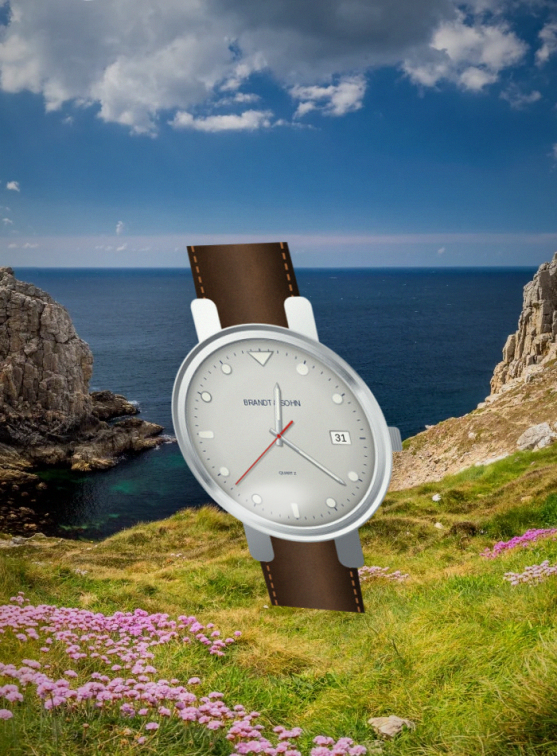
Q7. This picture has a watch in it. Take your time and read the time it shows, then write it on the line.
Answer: 12:21:38
